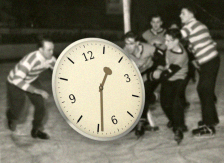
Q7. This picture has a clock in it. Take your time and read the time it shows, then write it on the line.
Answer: 1:34
